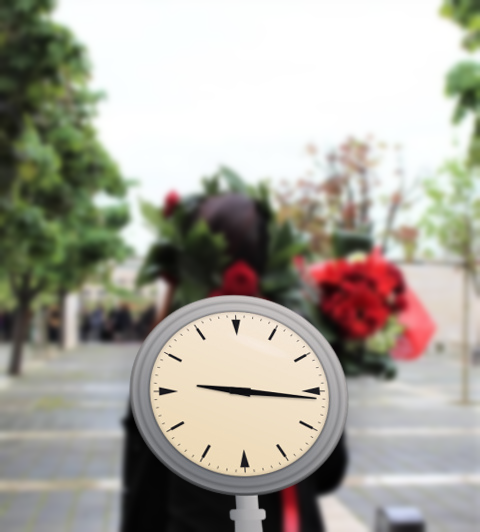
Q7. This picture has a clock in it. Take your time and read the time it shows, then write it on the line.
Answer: 9:16
